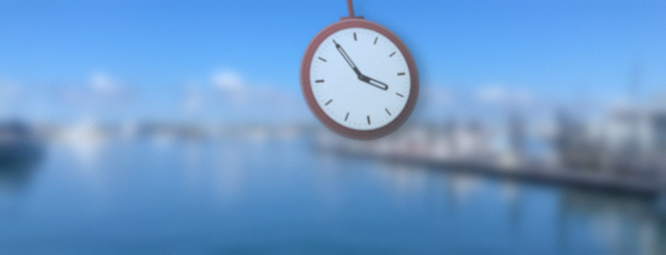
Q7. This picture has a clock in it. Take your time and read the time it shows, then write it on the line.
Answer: 3:55
